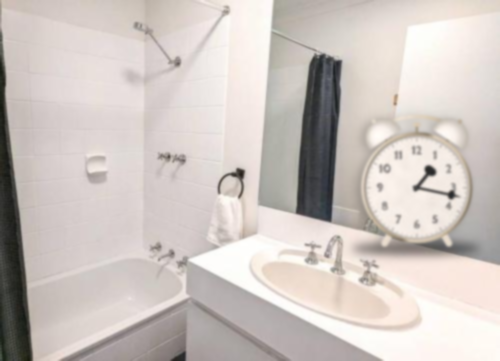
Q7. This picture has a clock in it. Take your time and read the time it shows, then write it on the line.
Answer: 1:17
